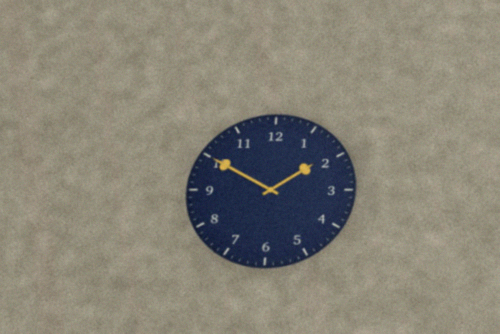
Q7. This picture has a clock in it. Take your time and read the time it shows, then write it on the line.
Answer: 1:50
